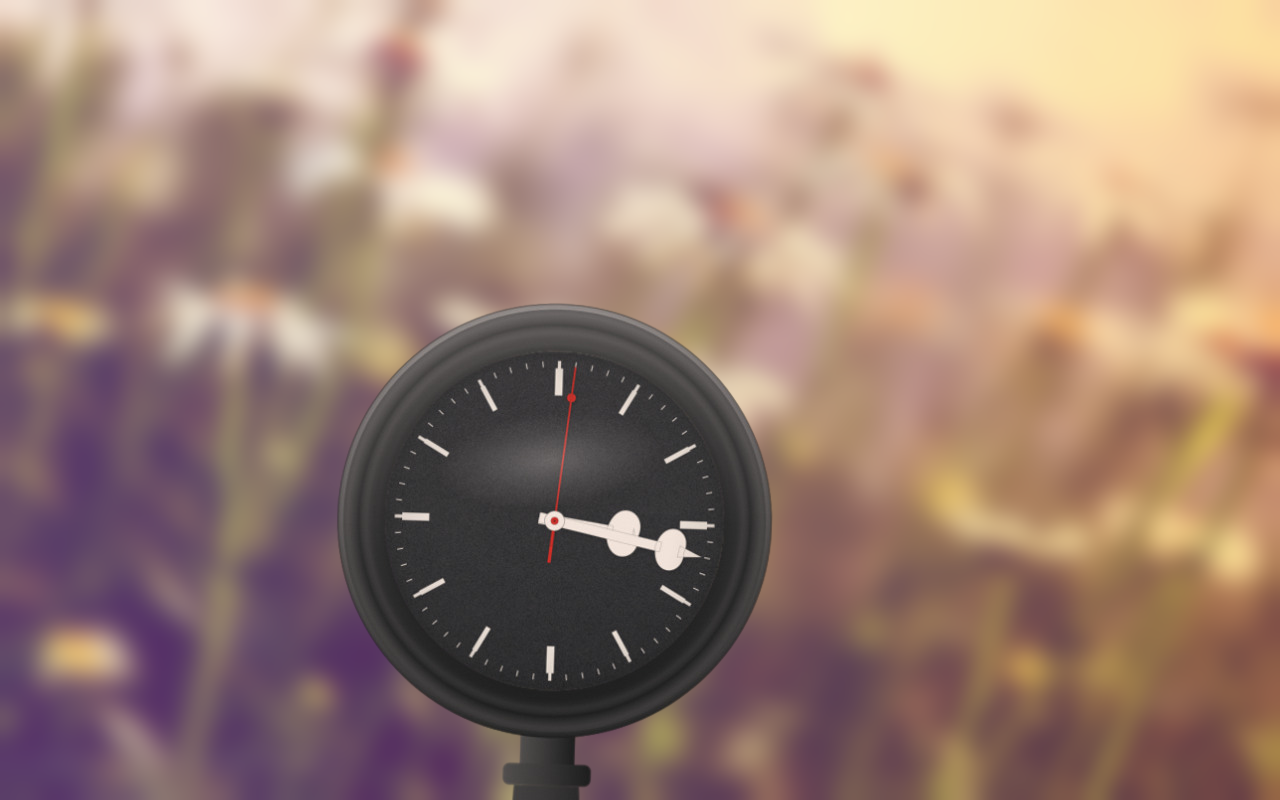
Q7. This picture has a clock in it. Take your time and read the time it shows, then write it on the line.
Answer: 3:17:01
